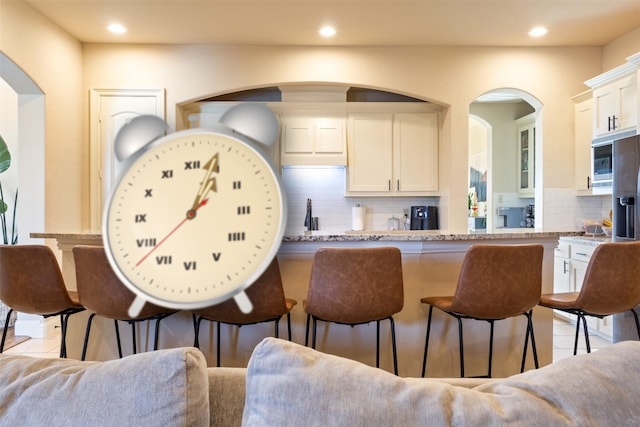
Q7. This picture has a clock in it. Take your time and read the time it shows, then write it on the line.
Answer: 1:03:38
